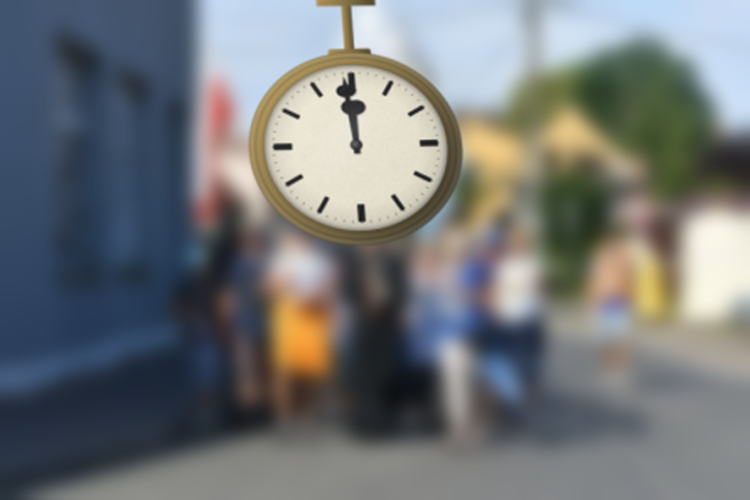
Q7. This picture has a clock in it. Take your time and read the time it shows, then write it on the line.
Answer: 11:59
